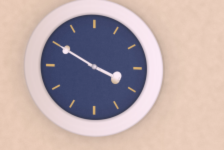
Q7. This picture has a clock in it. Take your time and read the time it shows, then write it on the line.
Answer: 3:50
